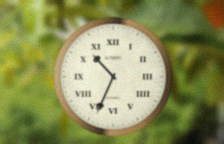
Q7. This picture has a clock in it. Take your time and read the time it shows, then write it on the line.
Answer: 10:34
